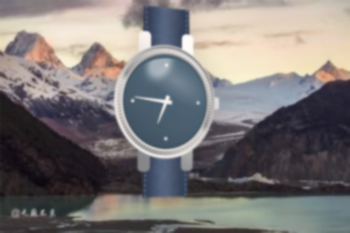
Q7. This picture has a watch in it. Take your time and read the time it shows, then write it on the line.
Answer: 6:46
